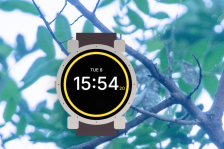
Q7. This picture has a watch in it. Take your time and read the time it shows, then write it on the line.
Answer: 15:54
